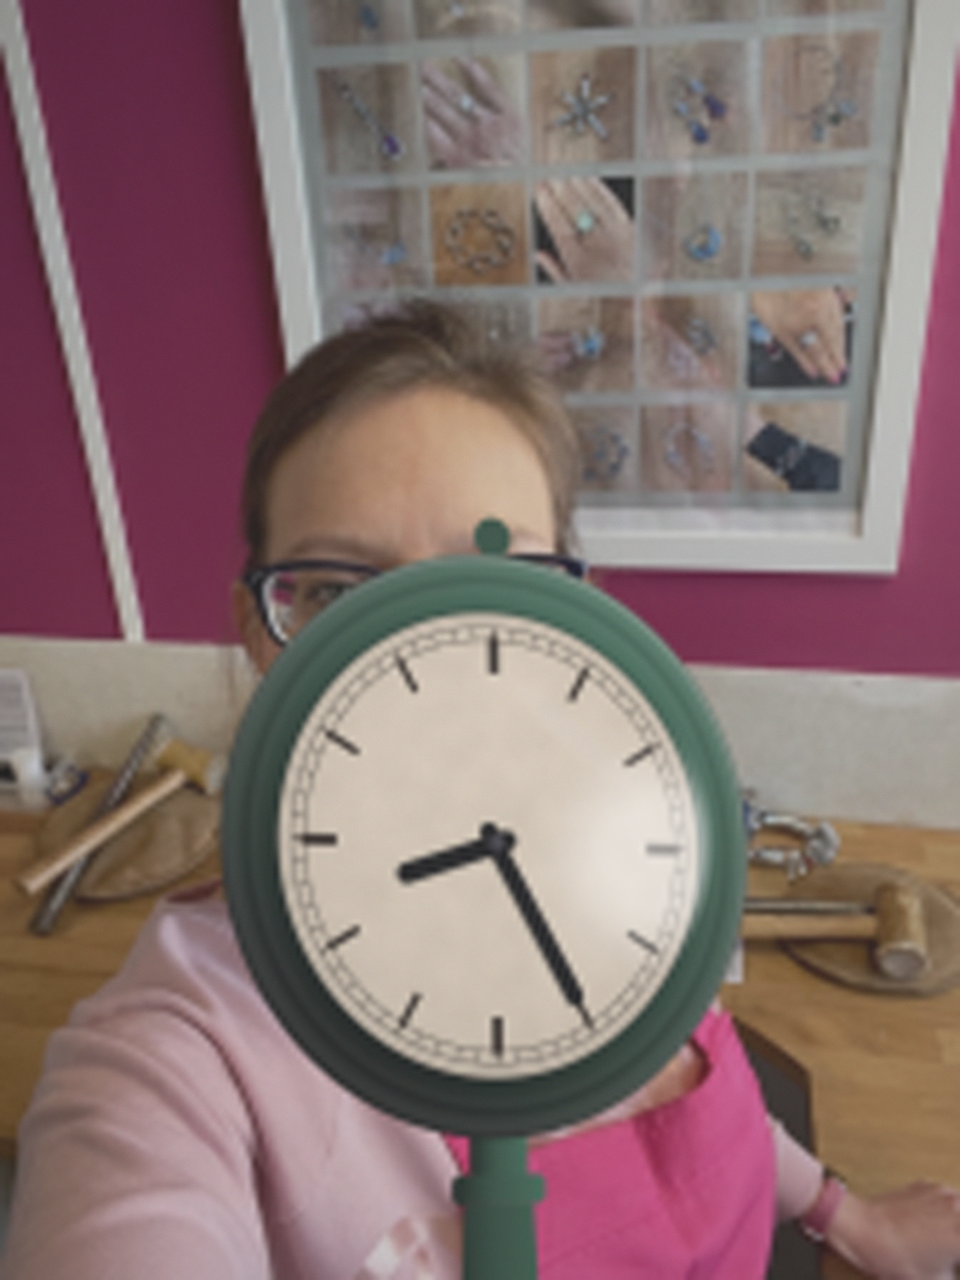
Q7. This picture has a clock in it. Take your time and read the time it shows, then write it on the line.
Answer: 8:25
